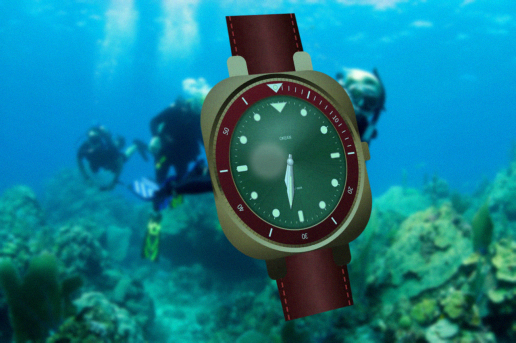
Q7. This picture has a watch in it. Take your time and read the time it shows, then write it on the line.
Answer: 6:32
